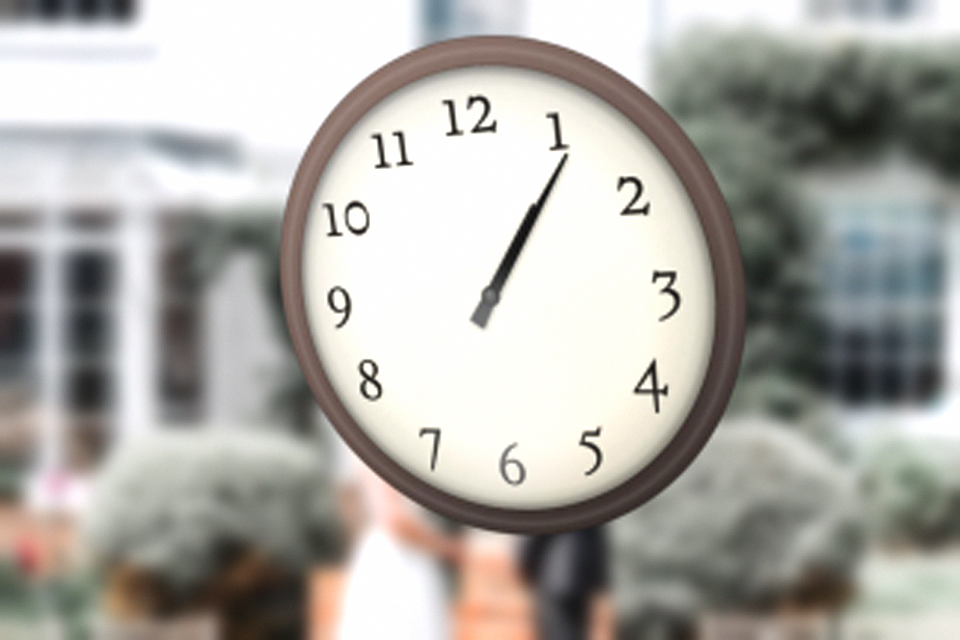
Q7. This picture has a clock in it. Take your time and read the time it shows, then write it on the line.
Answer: 1:06
